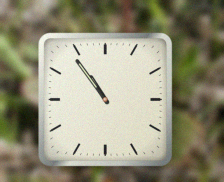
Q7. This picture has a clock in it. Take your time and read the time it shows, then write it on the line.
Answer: 10:54
